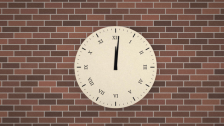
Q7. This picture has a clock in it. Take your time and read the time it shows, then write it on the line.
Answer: 12:01
